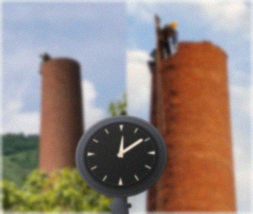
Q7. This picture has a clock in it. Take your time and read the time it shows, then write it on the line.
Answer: 12:09
